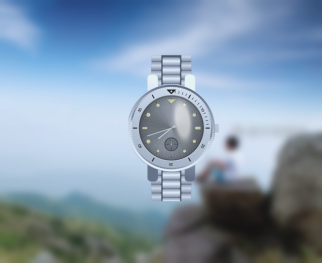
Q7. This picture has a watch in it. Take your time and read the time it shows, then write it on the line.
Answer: 7:42
